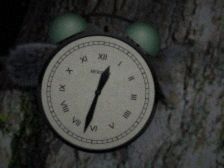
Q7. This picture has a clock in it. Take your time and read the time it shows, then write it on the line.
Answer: 12:32
